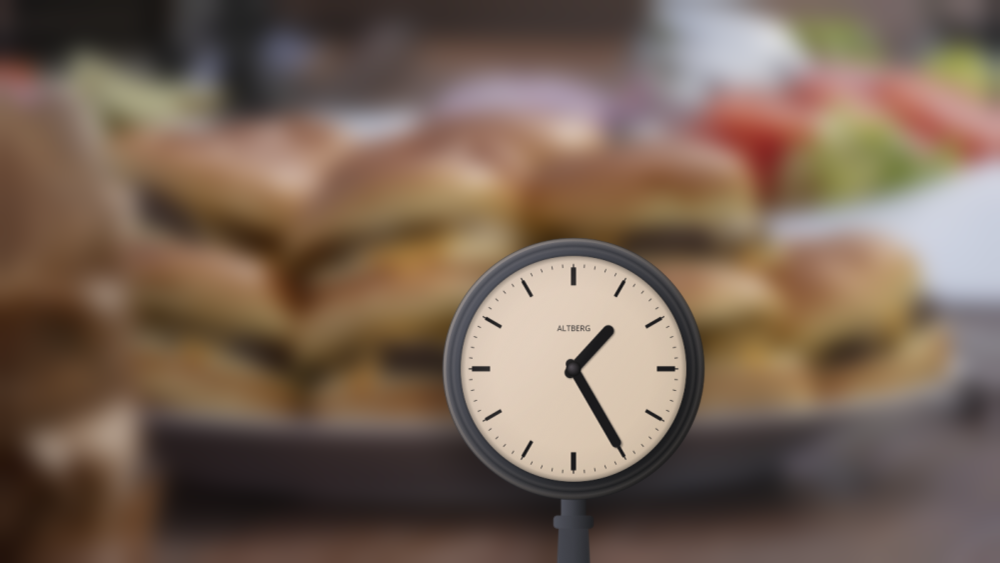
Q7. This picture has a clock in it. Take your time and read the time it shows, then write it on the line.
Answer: 1:25
